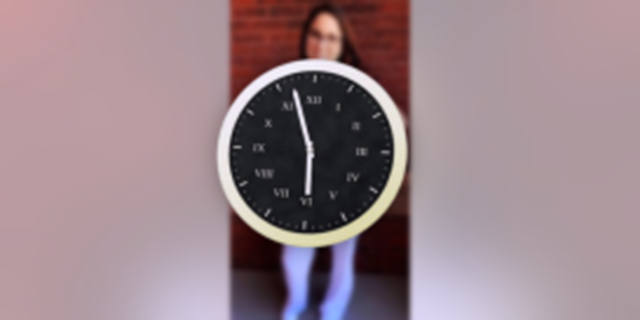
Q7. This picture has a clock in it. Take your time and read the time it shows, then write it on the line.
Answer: 5:57
